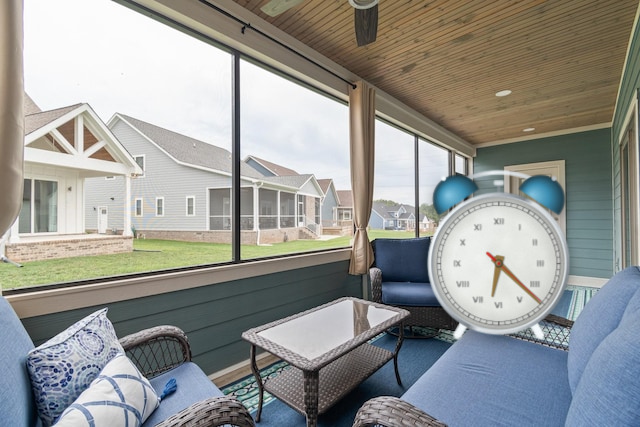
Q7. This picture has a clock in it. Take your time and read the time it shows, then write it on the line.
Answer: 6:22:22
